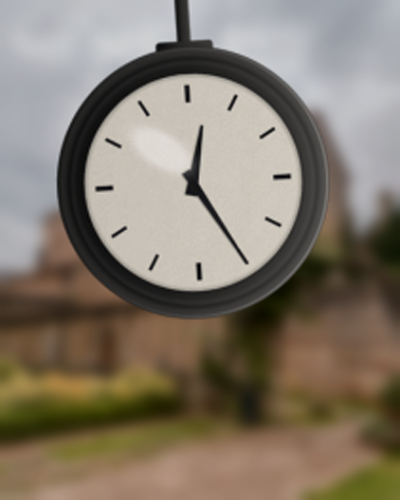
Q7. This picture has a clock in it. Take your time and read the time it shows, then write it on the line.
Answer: 12:25
